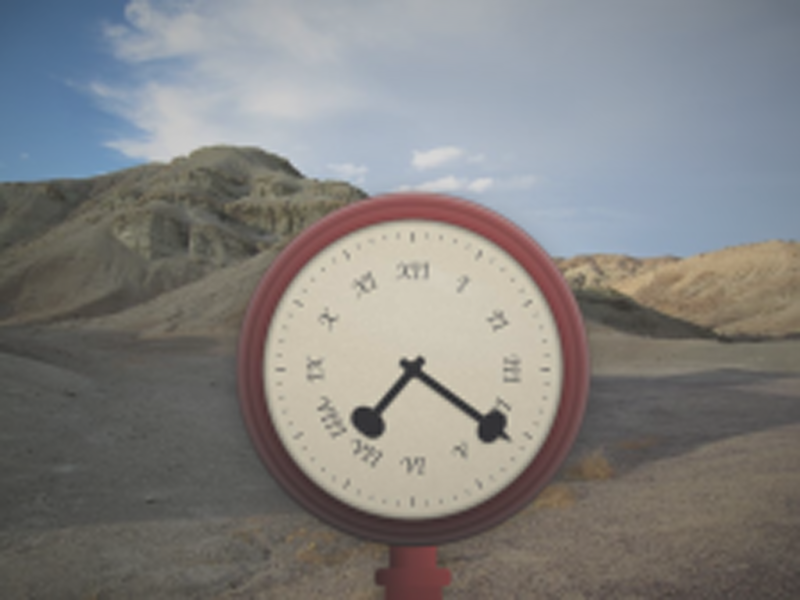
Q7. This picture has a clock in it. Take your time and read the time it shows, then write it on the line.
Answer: 7:21
